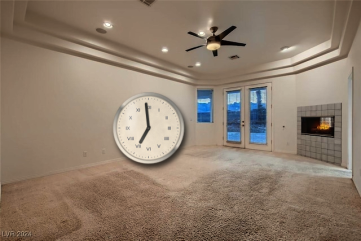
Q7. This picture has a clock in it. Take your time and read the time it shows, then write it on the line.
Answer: 6:59
